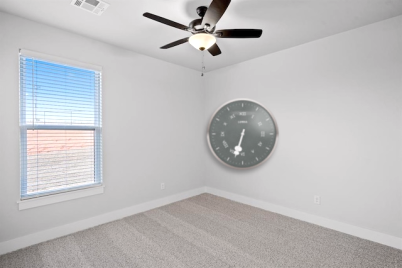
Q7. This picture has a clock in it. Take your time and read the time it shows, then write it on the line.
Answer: 6:33
